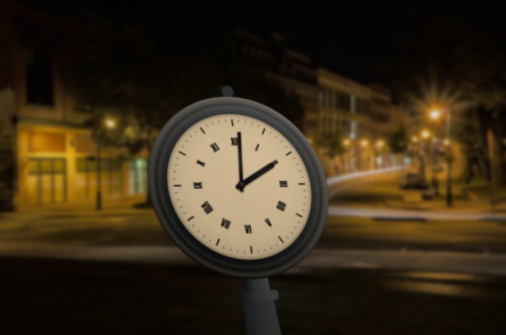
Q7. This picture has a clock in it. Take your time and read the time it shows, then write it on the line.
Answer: 2:01
